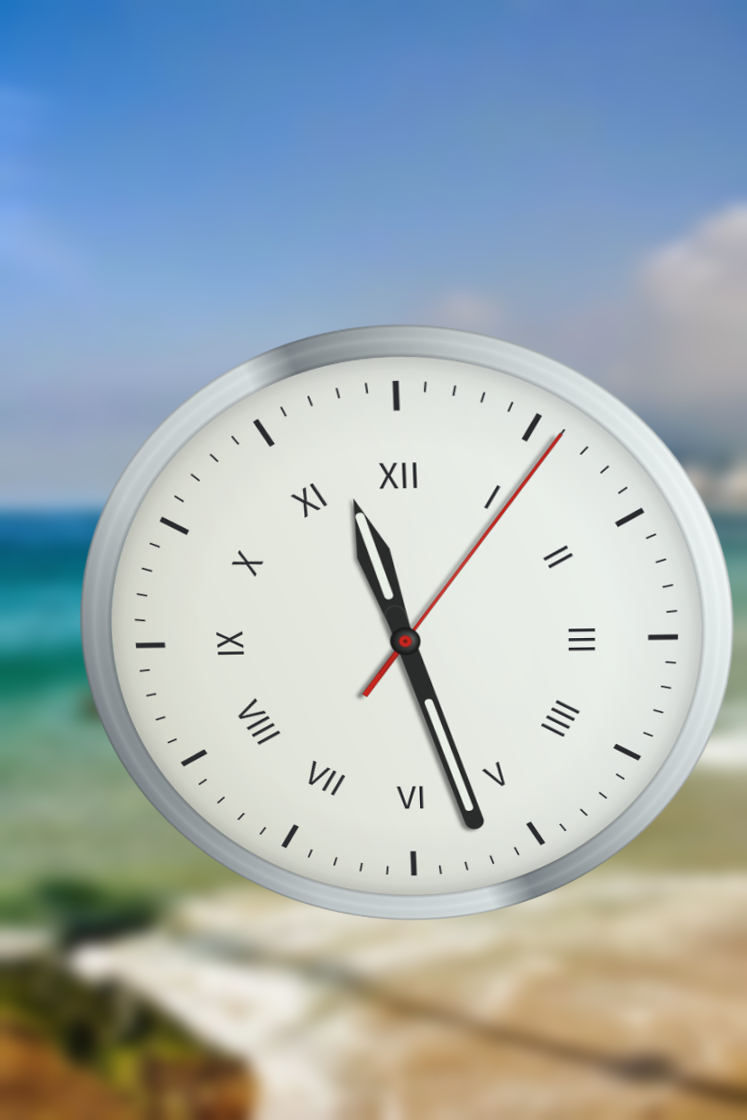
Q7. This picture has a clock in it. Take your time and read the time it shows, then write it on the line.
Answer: 11:27:06
